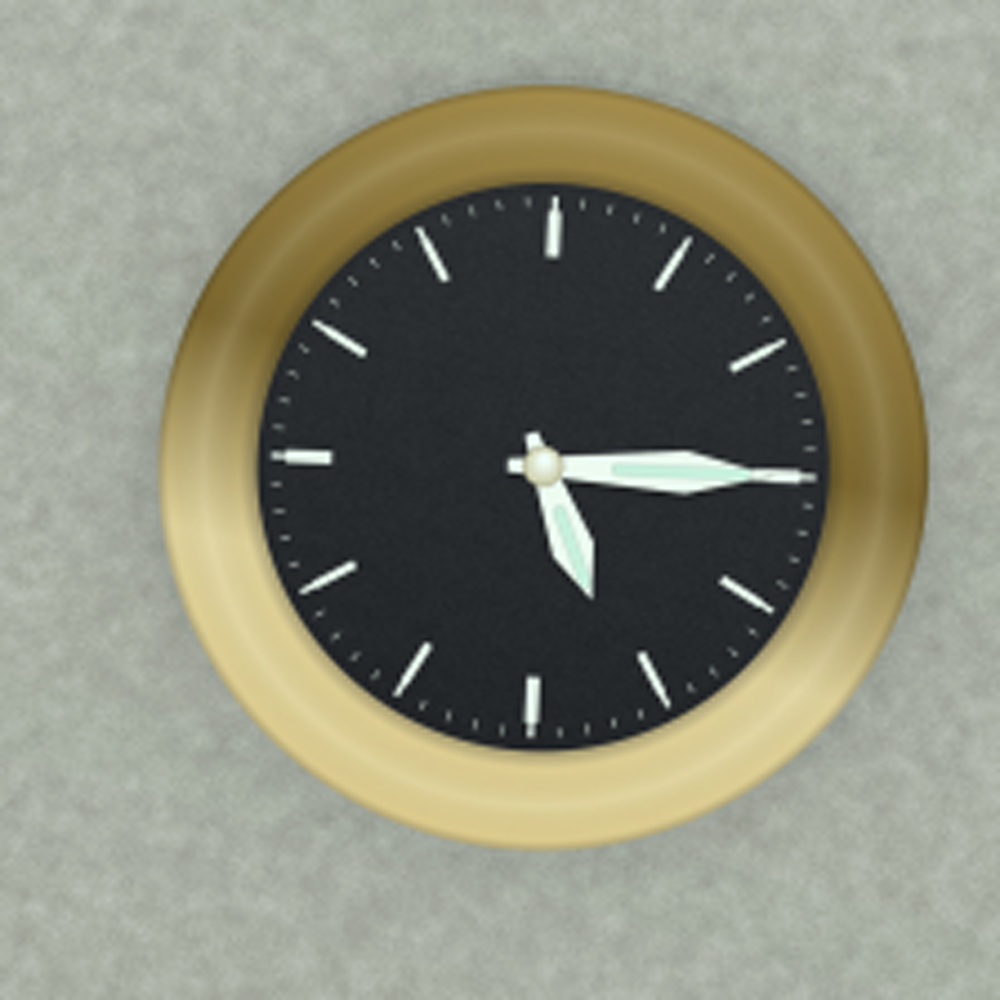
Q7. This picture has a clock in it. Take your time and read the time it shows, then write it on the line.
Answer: 5:15
